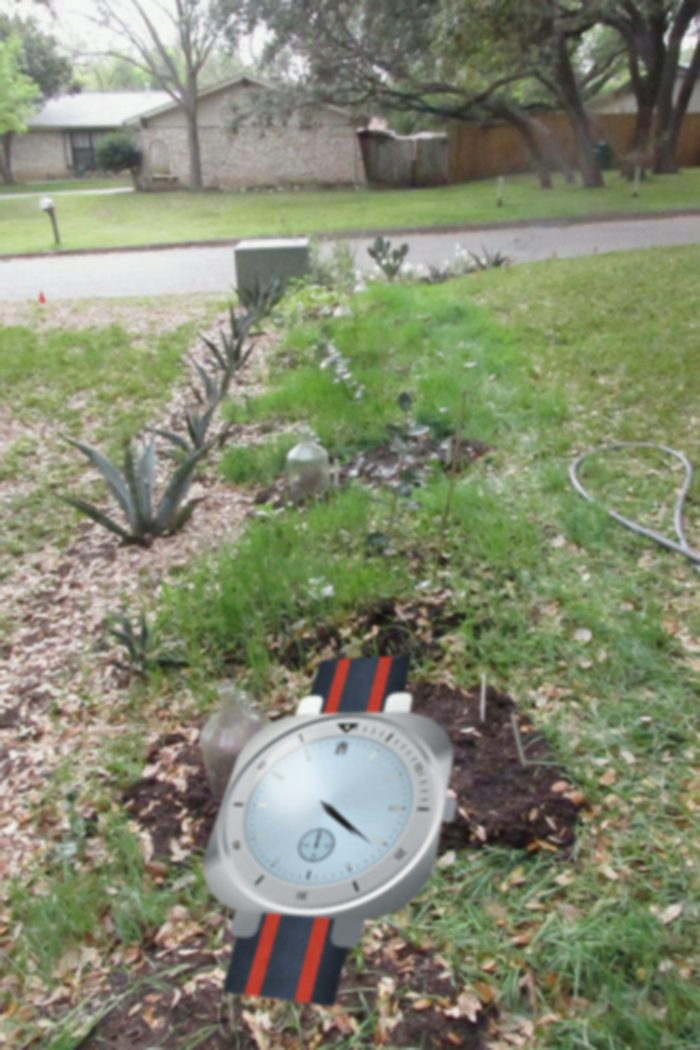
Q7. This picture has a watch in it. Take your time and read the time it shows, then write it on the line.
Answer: 4:21
